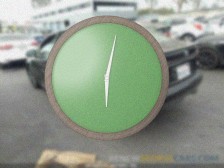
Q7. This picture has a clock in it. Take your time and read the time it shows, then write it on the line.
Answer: 6:02
